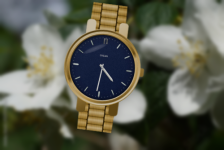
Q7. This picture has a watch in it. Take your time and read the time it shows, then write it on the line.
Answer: 4:31
